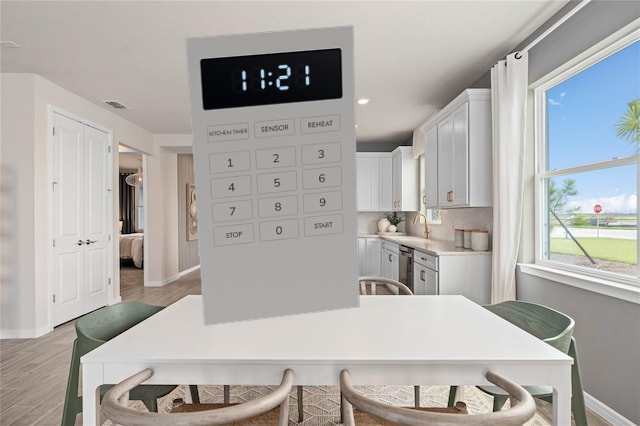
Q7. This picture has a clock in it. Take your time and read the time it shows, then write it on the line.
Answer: 11:21
